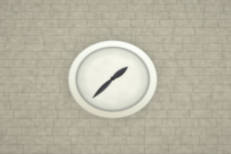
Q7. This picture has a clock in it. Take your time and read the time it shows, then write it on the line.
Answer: 1:37
